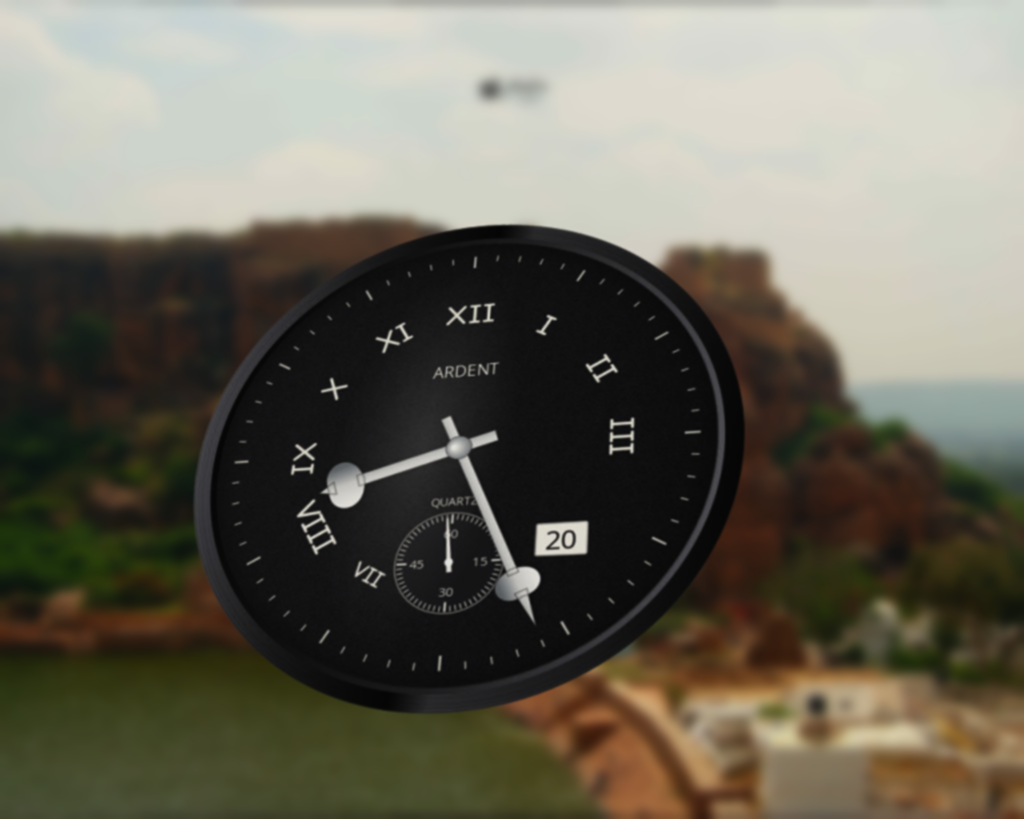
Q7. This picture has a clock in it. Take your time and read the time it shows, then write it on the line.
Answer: 8:25:59
